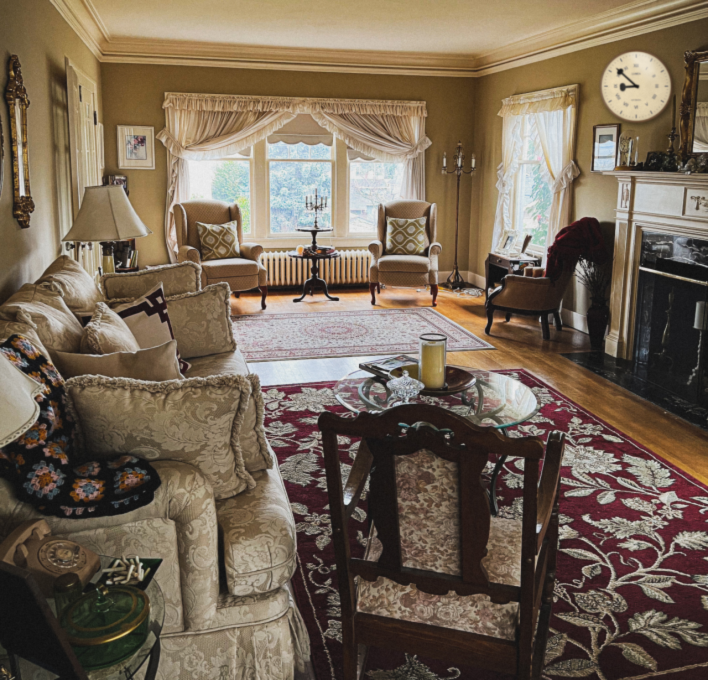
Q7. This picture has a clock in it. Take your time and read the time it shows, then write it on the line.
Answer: 8:52
